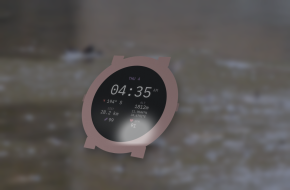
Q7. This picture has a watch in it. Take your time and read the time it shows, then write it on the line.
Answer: 4:35
